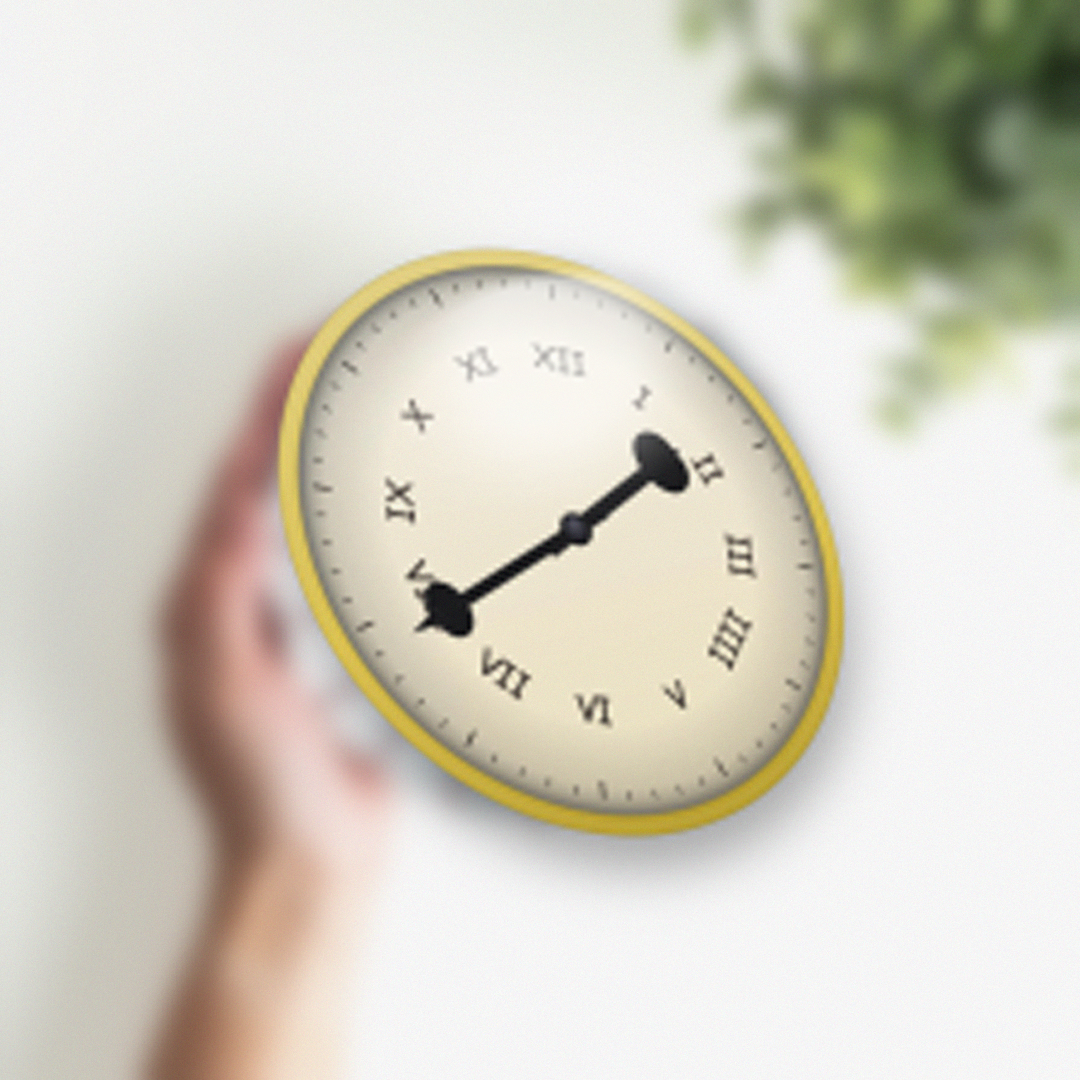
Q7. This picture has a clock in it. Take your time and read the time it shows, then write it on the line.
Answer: 1:39
